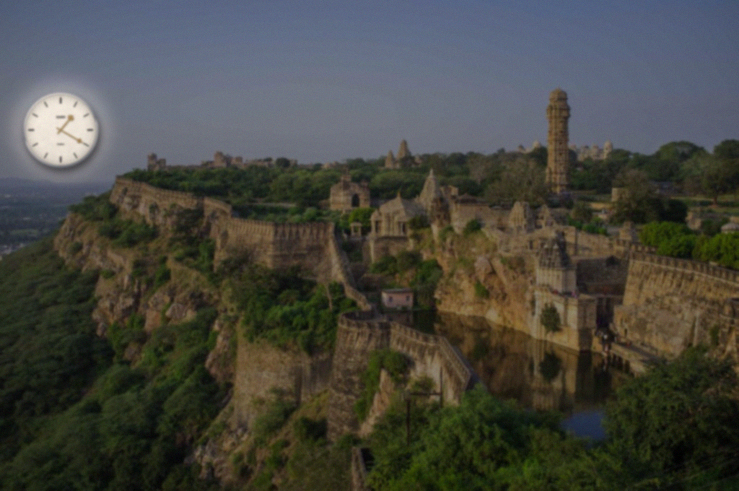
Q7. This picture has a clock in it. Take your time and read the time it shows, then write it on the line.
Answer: 1:20
